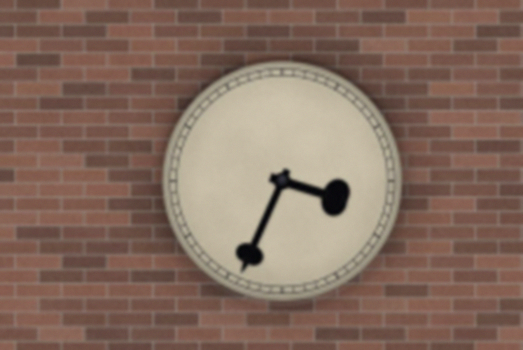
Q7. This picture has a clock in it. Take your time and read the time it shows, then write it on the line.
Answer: 3:34
